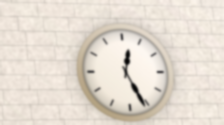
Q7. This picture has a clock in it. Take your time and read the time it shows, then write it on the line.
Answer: 12:26
